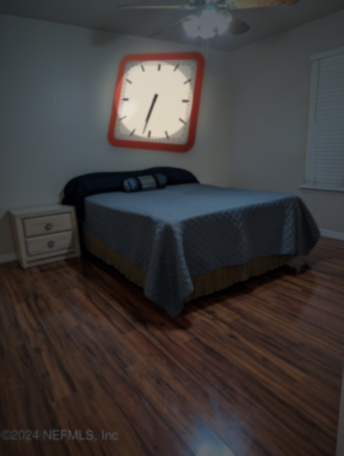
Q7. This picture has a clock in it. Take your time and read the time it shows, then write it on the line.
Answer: 6:32
